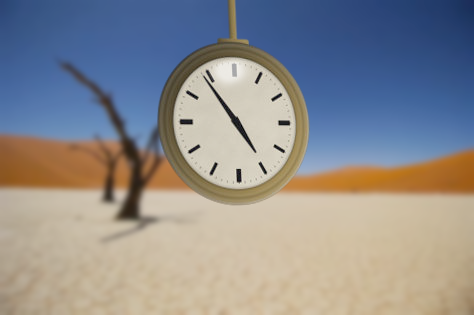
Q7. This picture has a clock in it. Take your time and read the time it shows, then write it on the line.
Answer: 4:54
